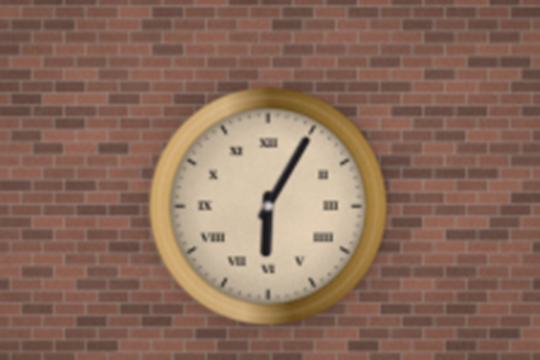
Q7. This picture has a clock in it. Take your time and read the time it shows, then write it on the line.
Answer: 6:05
